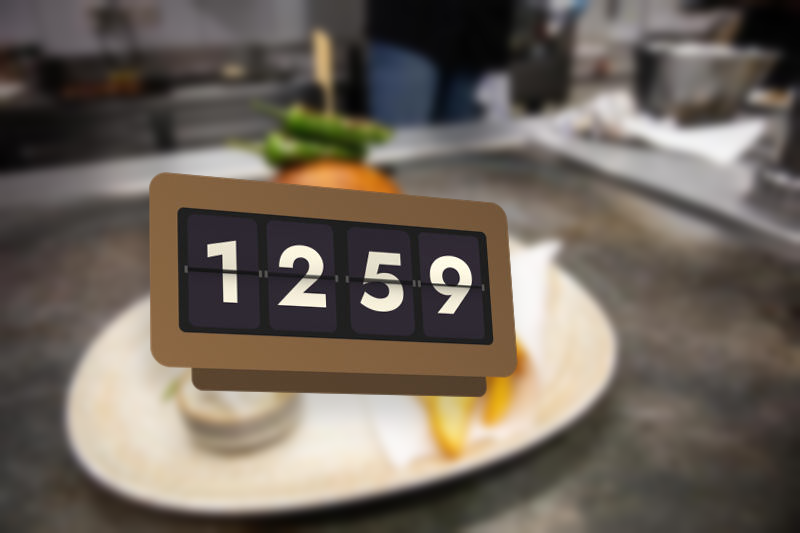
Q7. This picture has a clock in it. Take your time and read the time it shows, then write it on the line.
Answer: 12:59
